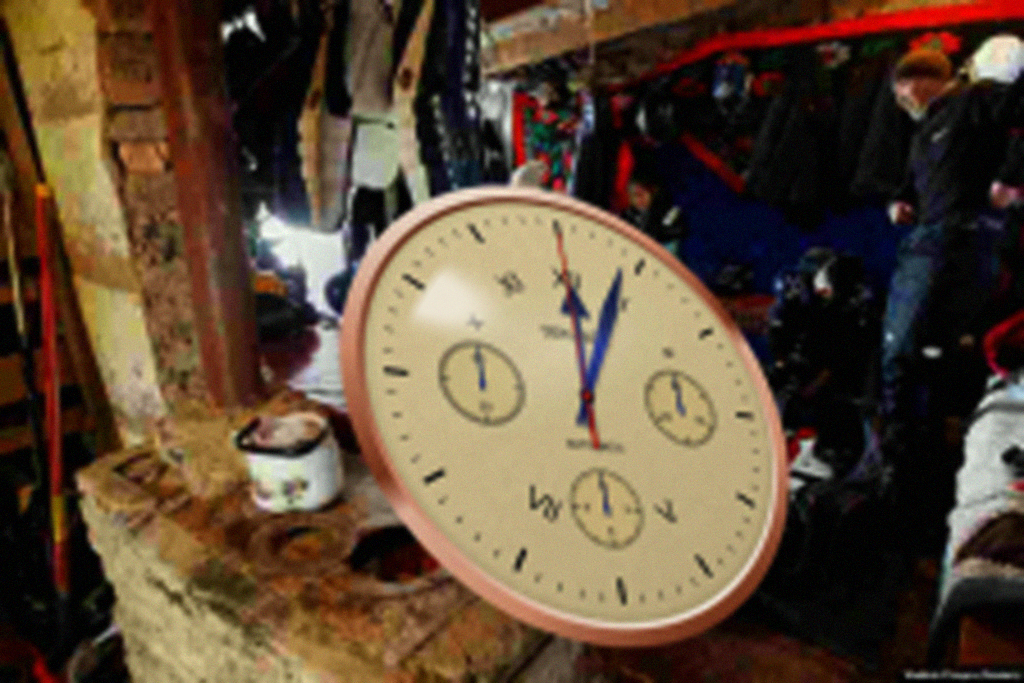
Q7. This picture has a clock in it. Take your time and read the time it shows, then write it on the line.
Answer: 12:04
